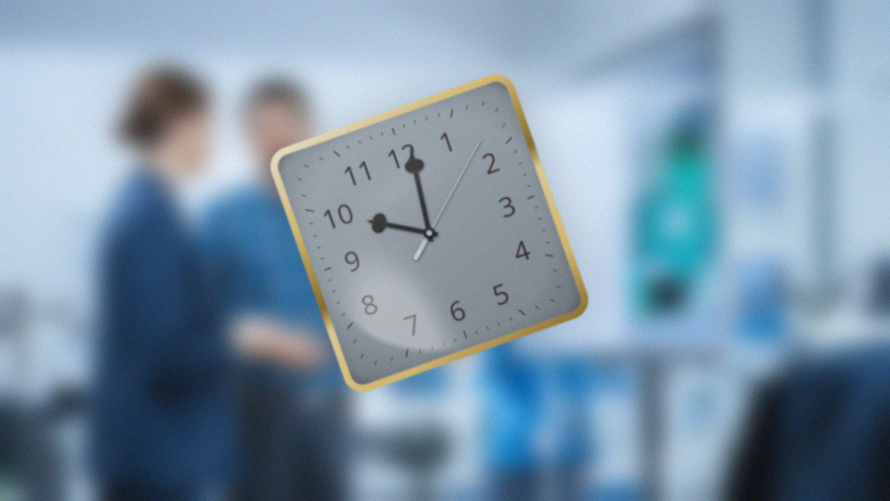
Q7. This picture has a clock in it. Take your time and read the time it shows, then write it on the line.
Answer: 10:01:08
